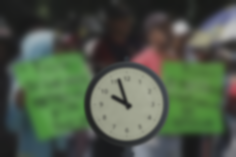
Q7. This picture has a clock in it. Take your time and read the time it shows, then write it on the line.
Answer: 9:57
